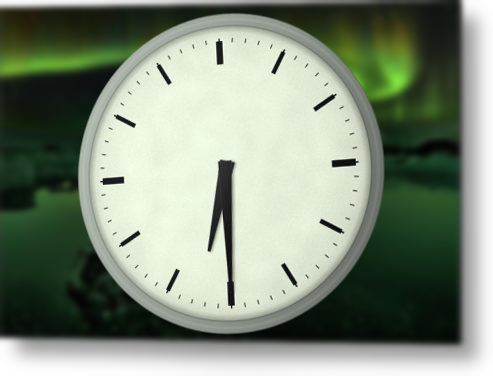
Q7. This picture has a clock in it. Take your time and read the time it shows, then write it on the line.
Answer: 6:30
